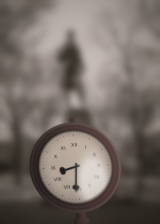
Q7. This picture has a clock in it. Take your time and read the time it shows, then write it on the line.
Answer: 8:31
